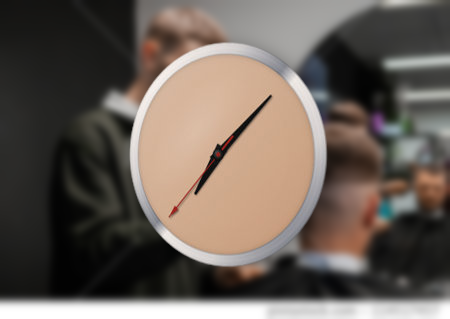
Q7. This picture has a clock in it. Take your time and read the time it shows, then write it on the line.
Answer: 7:07:37
